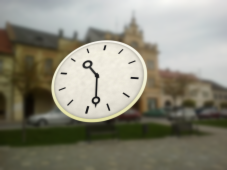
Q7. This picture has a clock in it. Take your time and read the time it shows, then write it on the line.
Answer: 10:28
